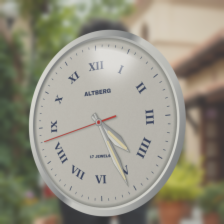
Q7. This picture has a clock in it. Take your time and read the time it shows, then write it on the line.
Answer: 4:25:43
